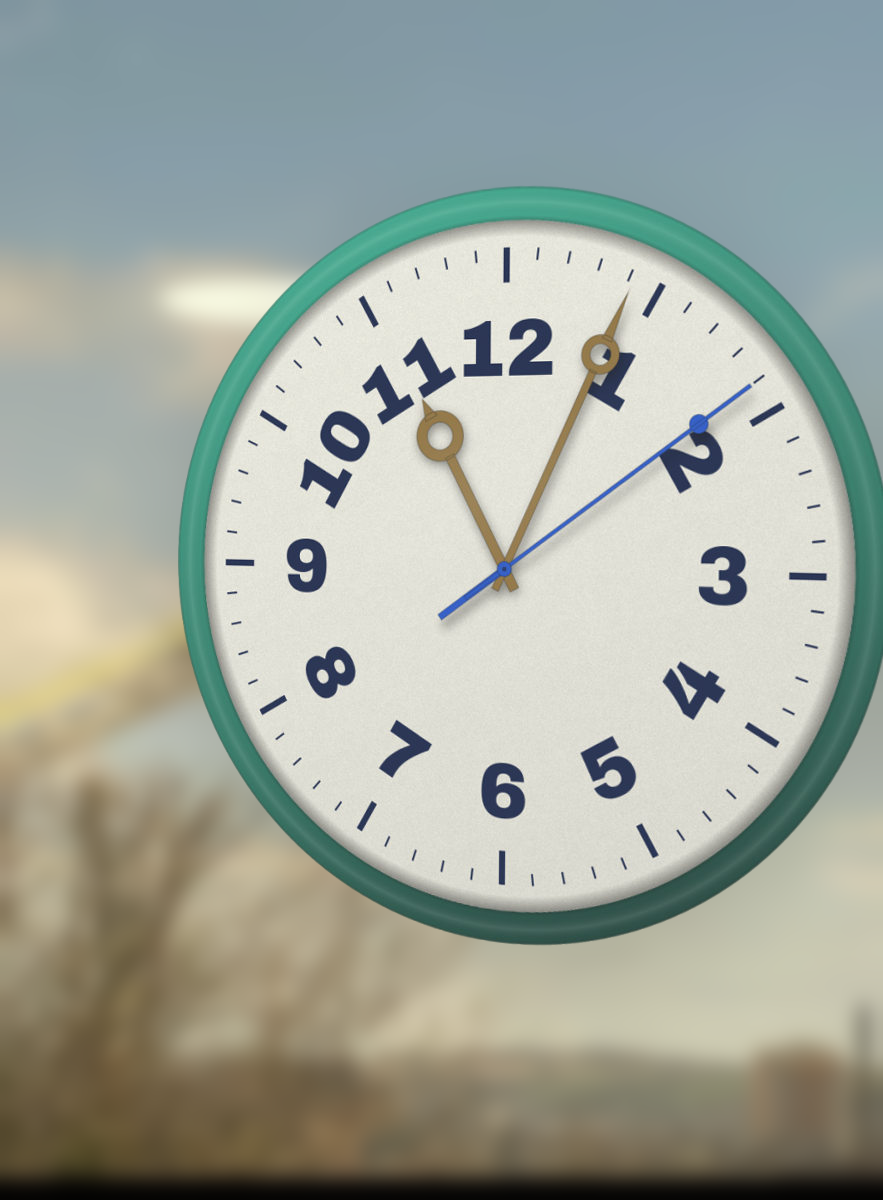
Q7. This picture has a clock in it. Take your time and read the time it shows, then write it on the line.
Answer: 11:04:09
